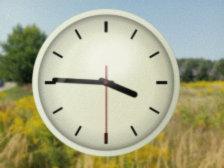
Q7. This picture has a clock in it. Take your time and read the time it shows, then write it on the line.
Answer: 3:45:30
